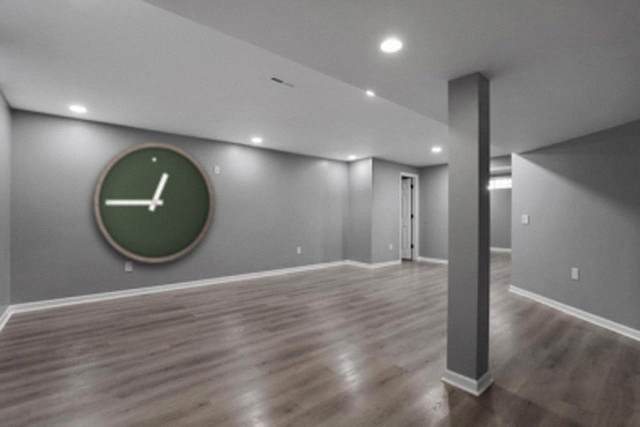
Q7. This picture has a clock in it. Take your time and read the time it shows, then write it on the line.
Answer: 12:45
